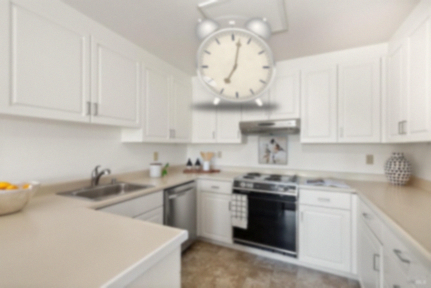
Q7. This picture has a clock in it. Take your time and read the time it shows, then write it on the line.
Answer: 7:02
